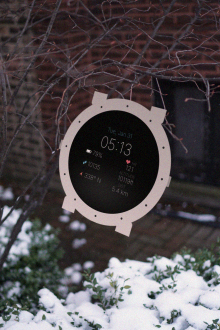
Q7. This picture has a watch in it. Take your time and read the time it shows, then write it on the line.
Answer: 5:13
